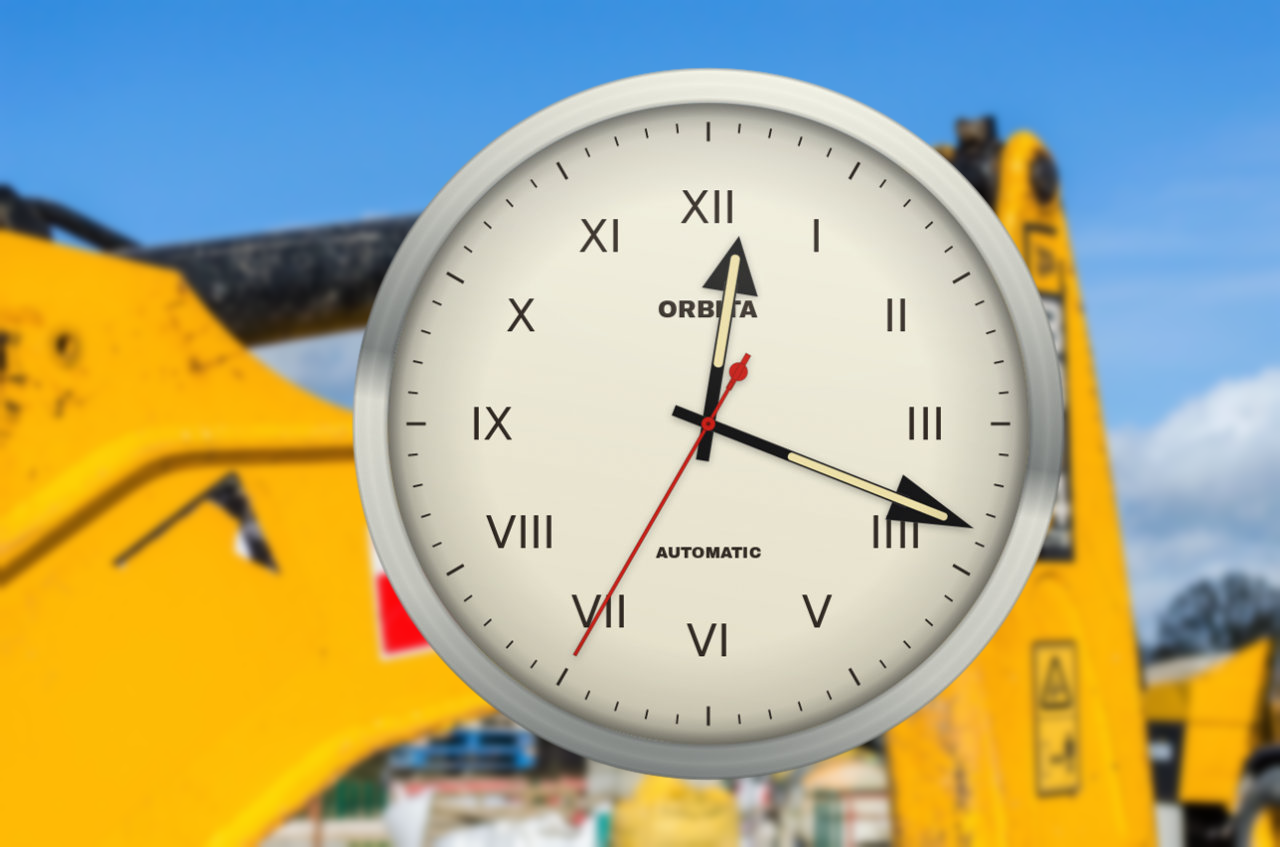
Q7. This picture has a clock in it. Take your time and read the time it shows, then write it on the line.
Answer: 12:18:35
